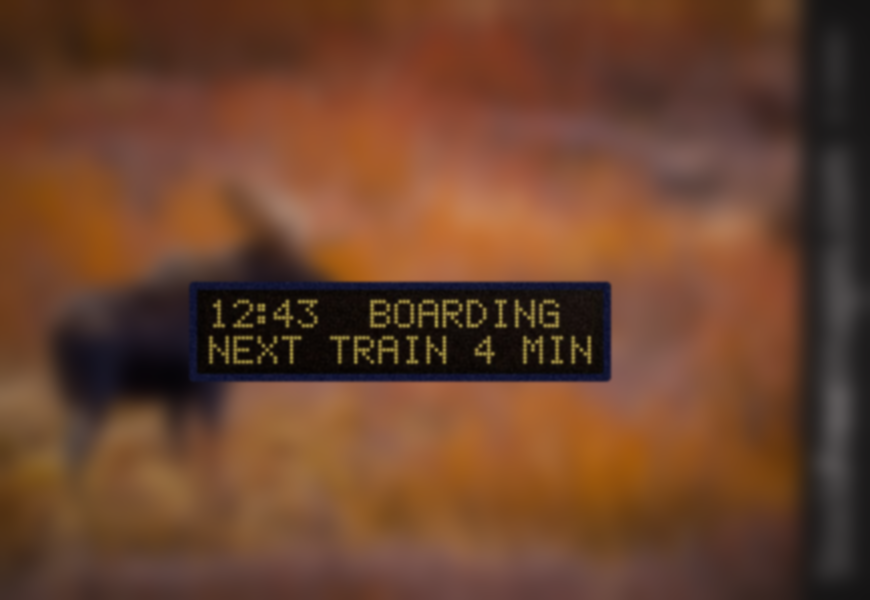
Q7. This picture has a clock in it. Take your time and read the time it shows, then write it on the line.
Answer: 12:43
